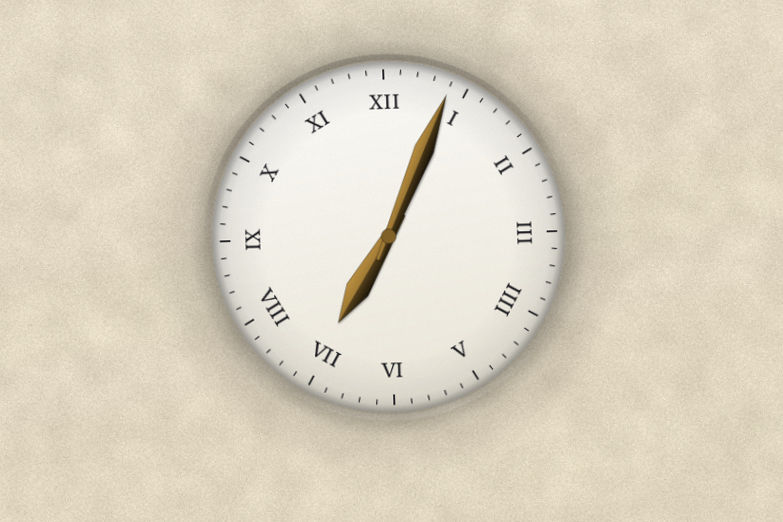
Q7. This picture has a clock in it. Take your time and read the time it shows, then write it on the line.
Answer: 7:04
